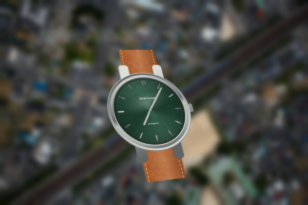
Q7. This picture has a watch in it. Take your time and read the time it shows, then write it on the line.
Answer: 7:06
